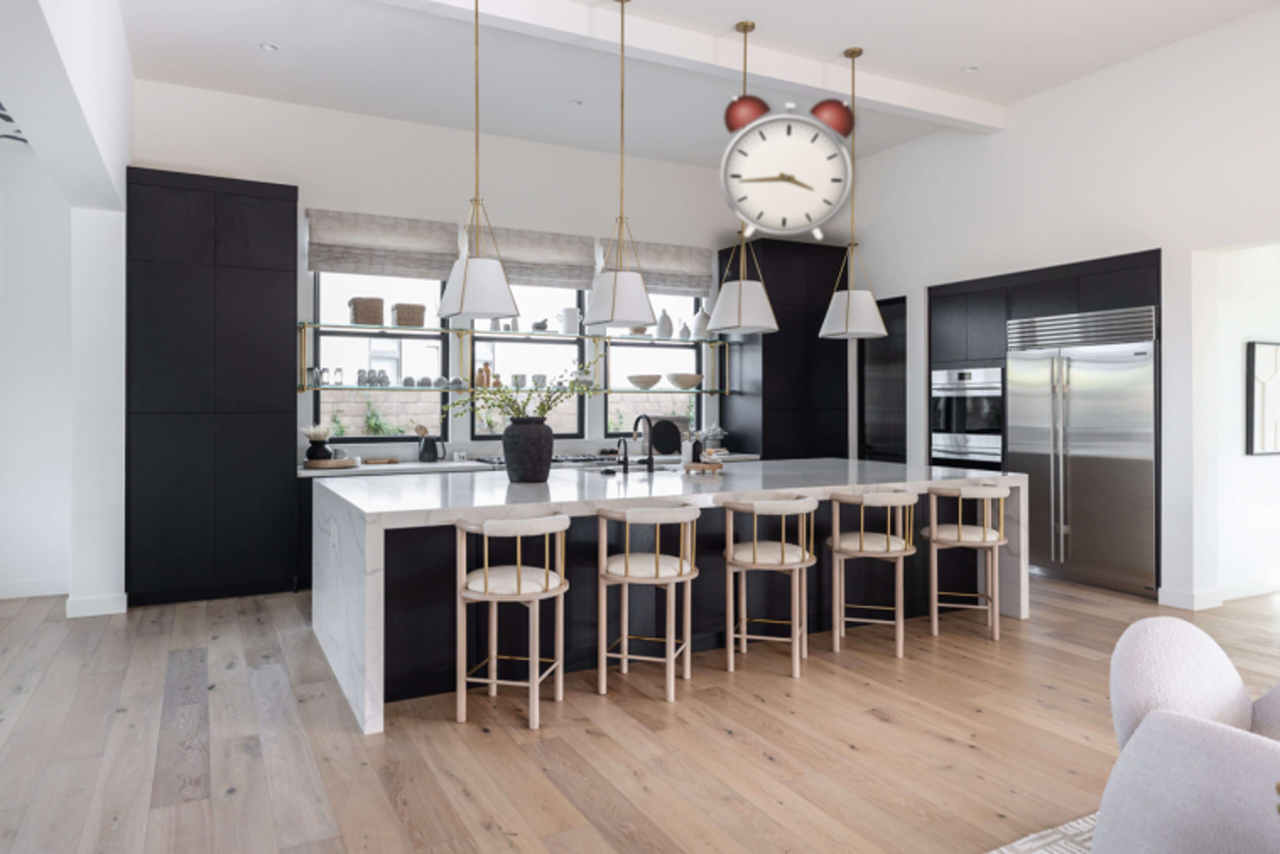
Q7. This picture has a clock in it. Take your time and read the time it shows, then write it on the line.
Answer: 3:44
